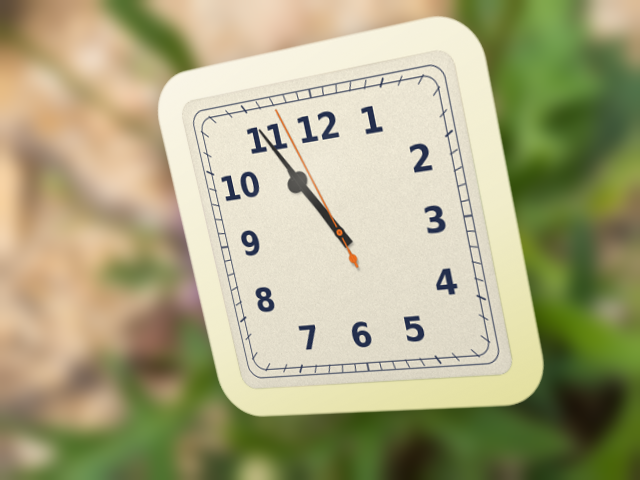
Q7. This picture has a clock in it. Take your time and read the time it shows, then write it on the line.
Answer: 10:54:57
